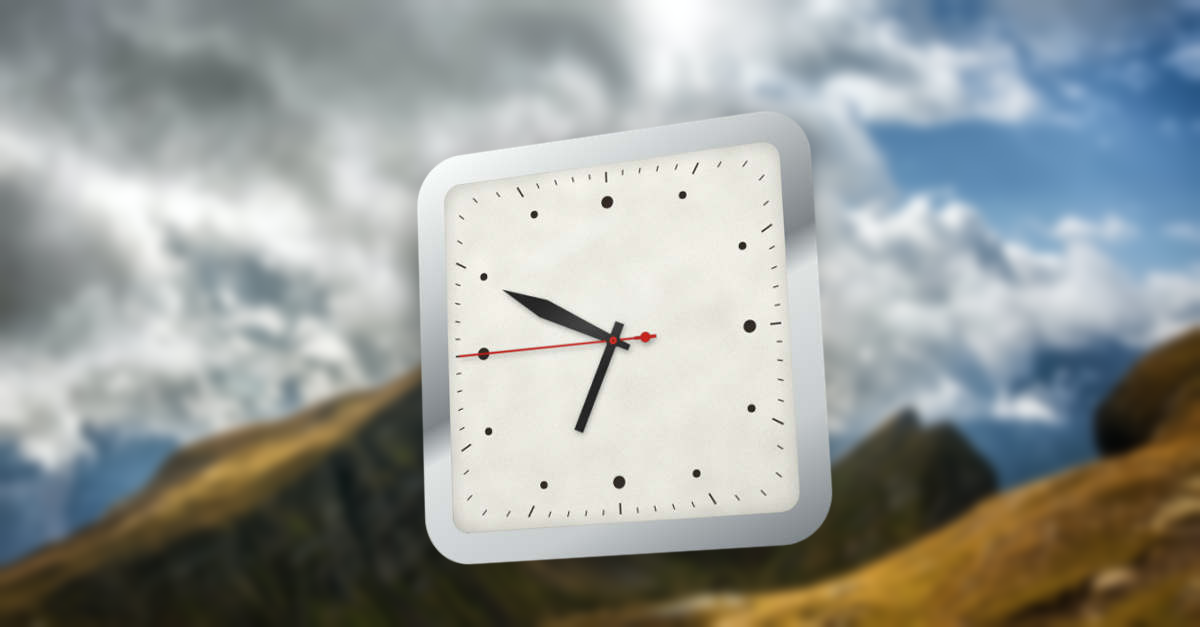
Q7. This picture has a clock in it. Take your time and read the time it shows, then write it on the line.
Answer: 6:49:45
